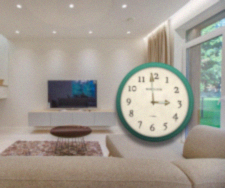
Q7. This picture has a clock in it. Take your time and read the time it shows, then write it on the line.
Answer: 2:59
